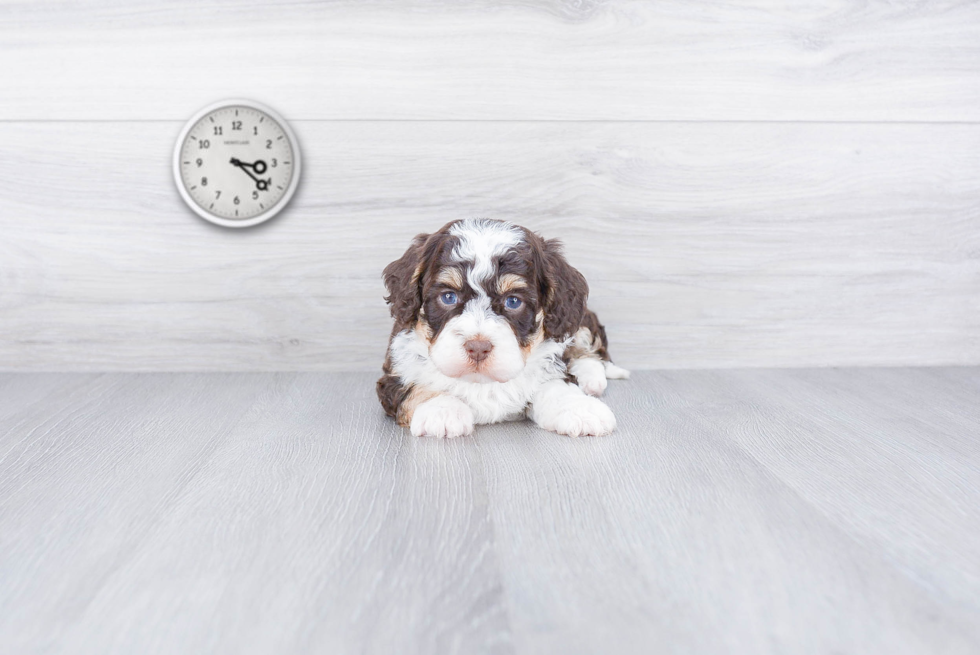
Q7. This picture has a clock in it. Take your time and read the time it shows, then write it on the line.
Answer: 3:22
